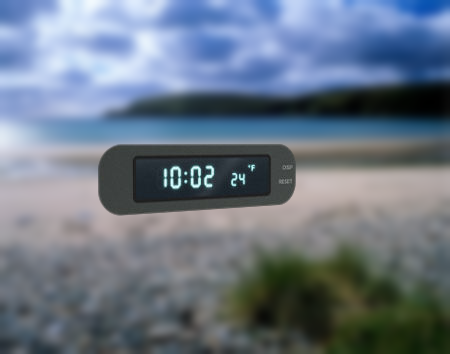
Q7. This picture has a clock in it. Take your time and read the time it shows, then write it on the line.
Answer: 10:02
